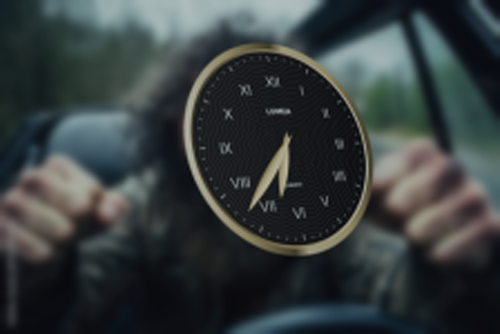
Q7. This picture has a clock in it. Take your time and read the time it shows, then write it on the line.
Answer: 6:37
